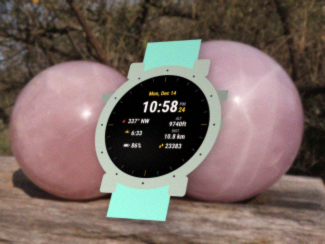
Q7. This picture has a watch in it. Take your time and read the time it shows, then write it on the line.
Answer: 10:58
